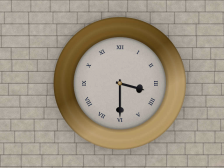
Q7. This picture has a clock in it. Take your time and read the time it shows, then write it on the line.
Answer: 3:30
